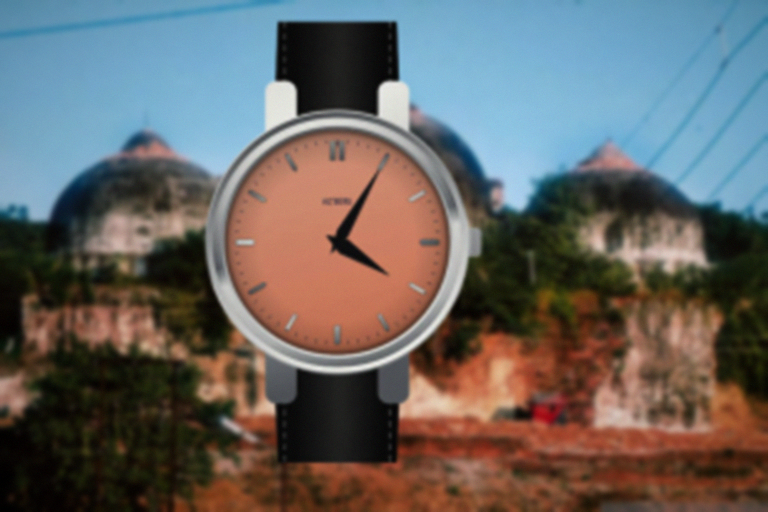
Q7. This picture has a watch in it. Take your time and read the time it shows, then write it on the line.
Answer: 4:05
